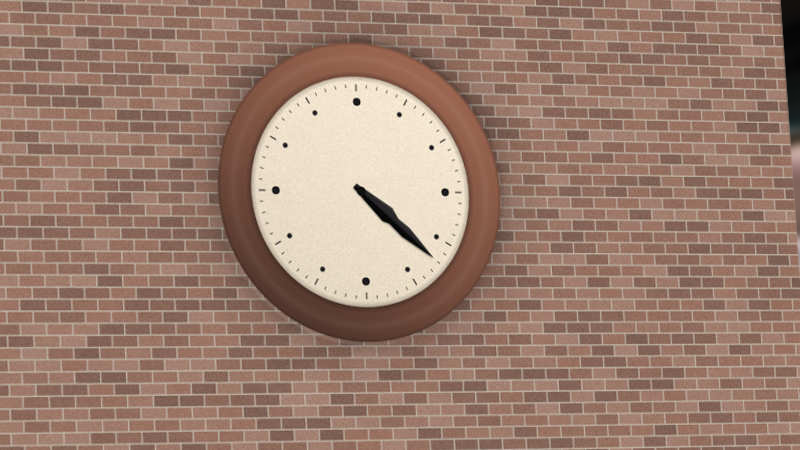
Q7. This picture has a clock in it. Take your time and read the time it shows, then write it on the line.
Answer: 4:22
